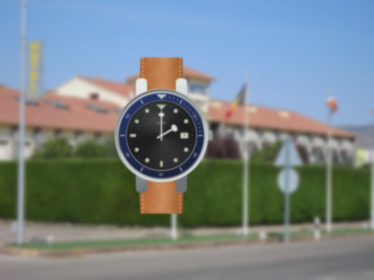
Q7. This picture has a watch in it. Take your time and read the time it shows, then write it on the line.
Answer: 2:00
